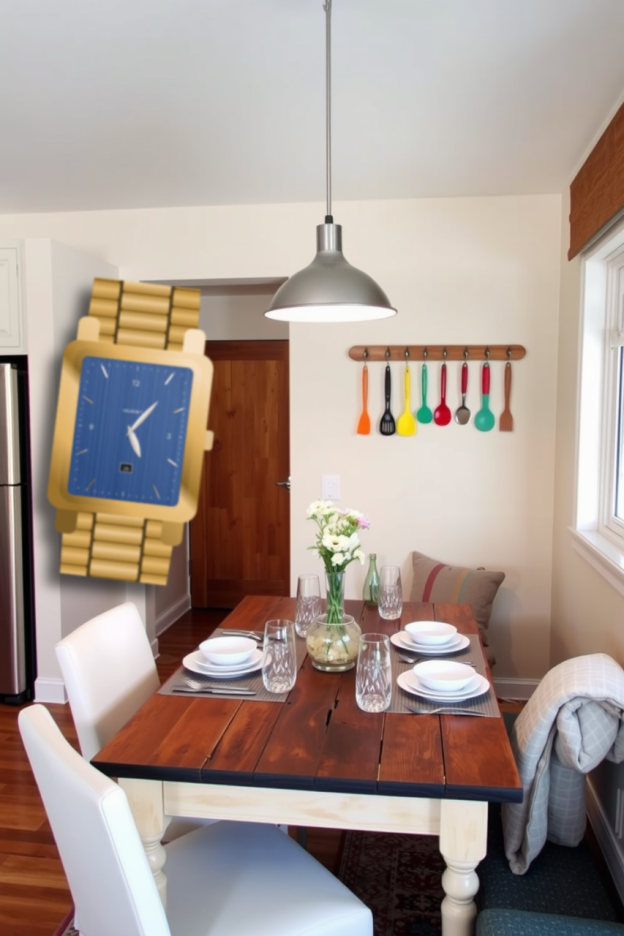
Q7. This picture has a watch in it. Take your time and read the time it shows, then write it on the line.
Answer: 5:06
